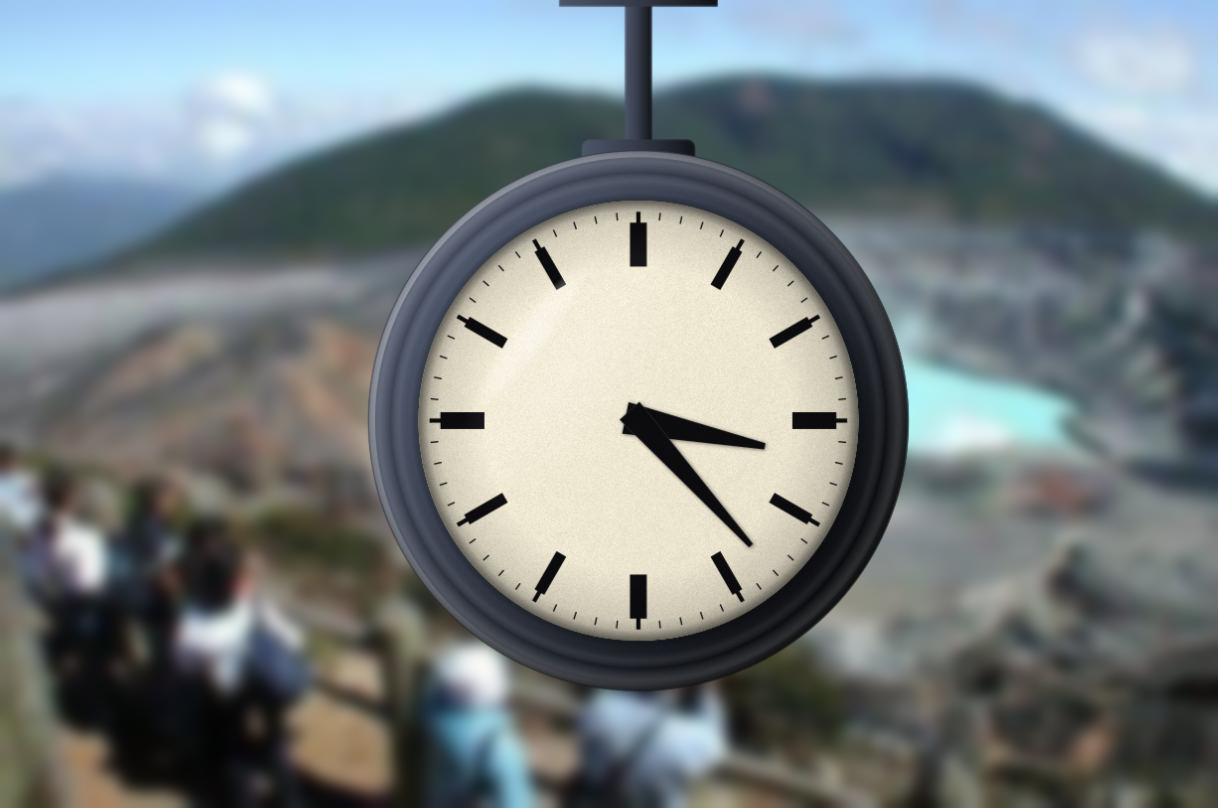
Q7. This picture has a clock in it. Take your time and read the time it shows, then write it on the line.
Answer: 3:23
